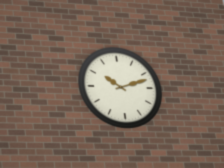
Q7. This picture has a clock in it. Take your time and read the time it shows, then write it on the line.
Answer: 10:12
